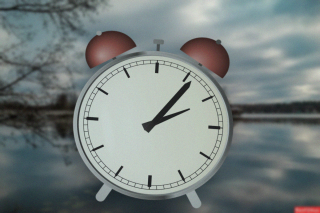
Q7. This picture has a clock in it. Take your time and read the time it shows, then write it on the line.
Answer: 2:06
